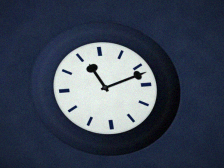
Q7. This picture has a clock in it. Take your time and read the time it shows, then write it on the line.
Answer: 11:12
